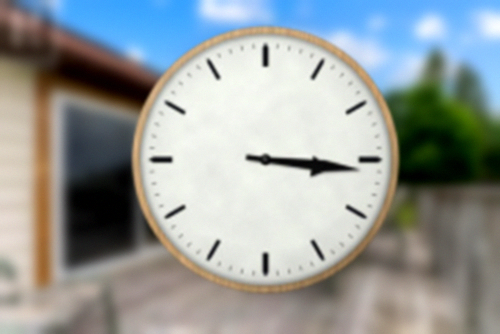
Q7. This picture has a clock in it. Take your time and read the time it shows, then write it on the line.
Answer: 3:16
